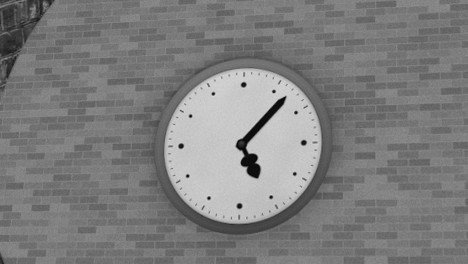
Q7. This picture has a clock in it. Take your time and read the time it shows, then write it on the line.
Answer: 5:07
